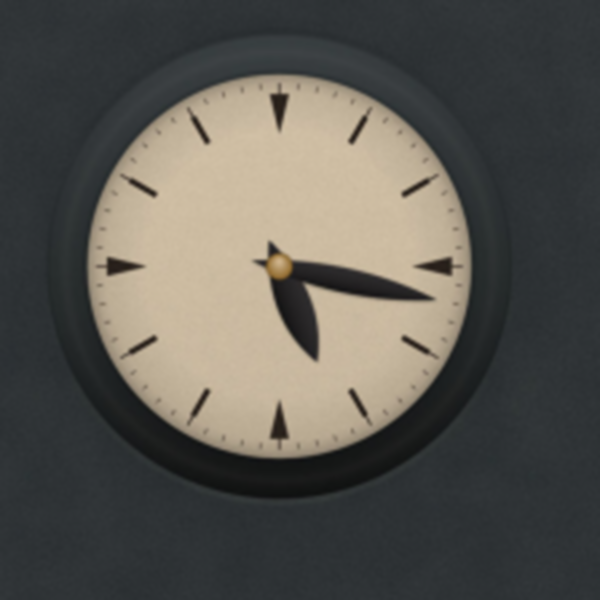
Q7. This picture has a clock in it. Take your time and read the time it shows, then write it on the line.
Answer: 5:17
